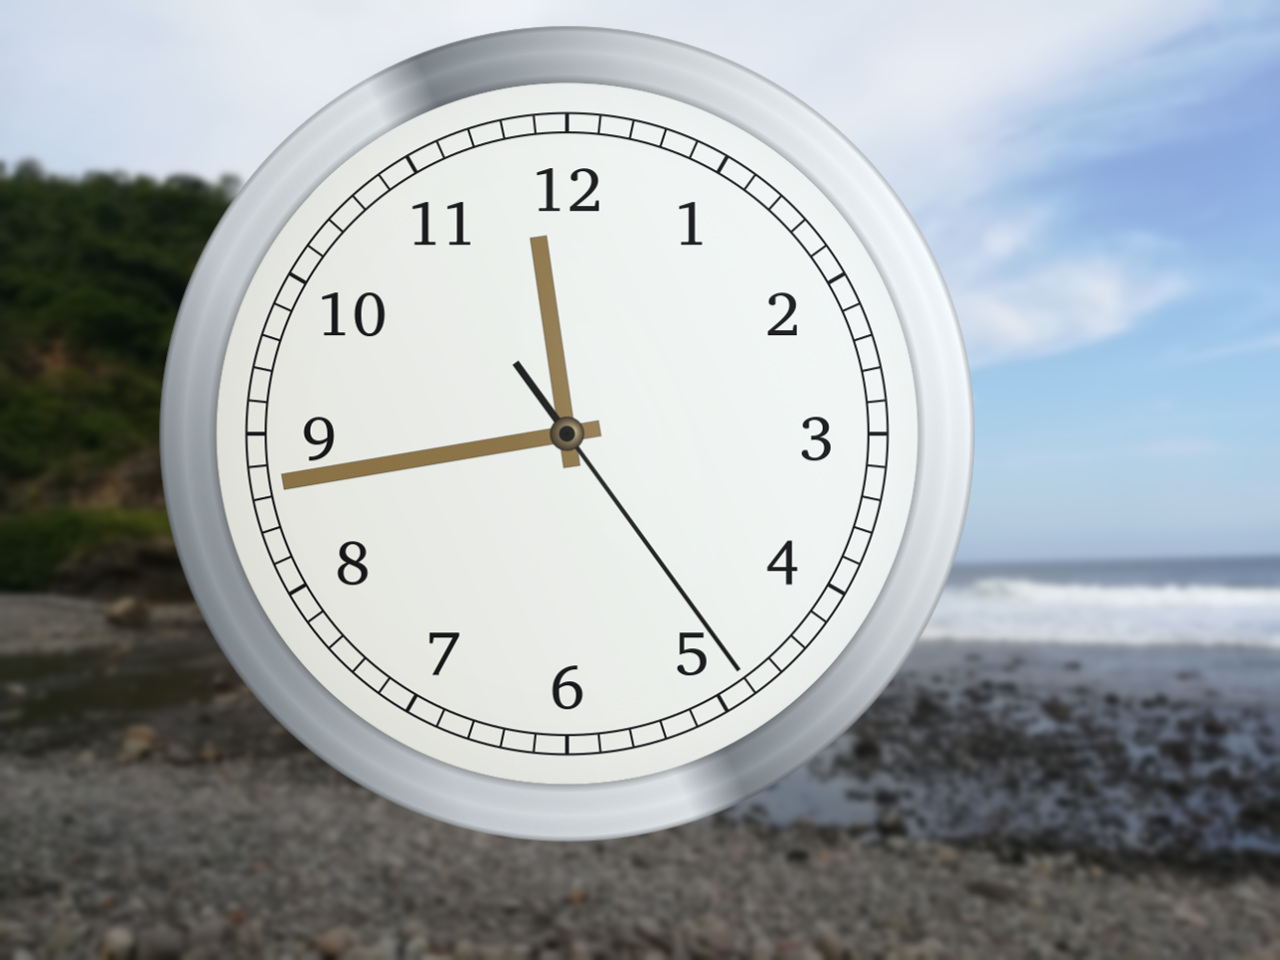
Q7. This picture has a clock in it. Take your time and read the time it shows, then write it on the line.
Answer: 11:43:24
